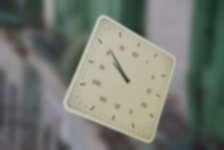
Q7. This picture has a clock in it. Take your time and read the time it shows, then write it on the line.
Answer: 9:51
